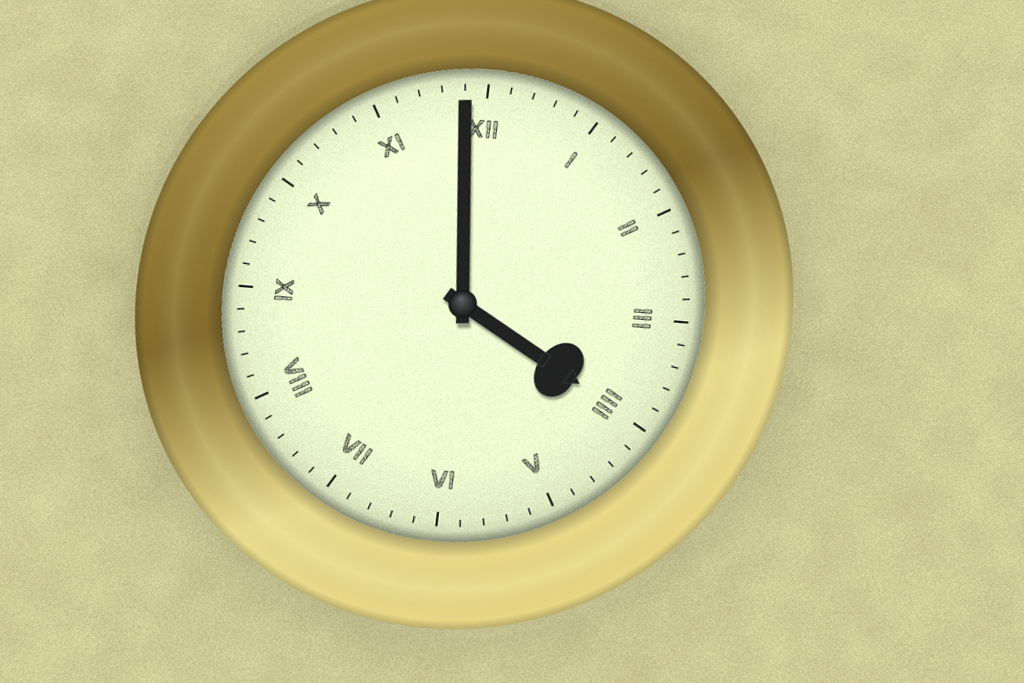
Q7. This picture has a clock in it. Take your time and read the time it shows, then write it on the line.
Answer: 3:59
